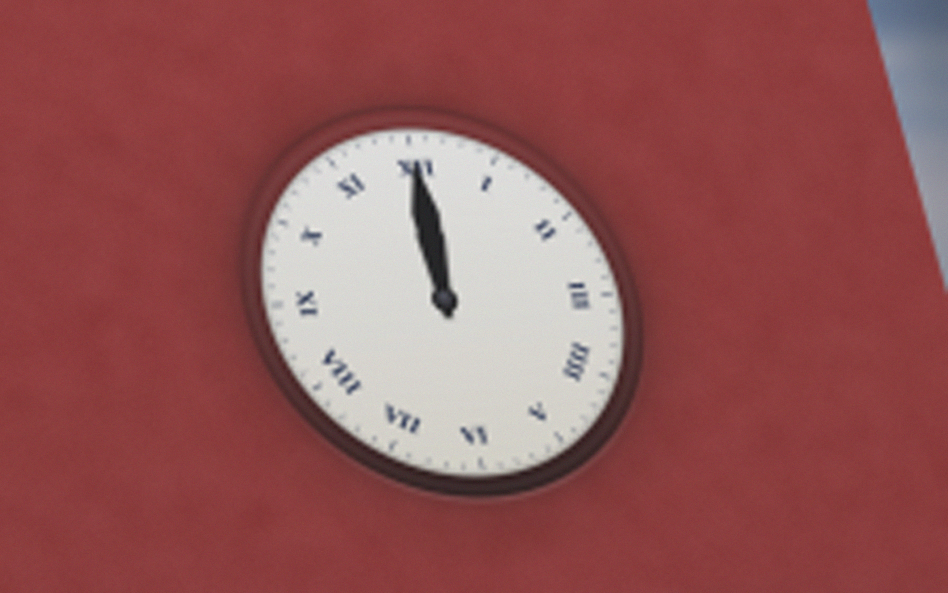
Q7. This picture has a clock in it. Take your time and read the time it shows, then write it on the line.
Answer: 12:00
